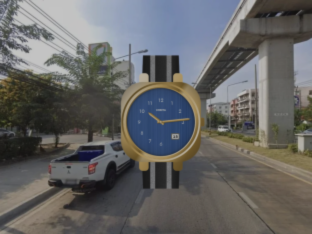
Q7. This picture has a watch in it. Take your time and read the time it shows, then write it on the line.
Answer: 10:14
